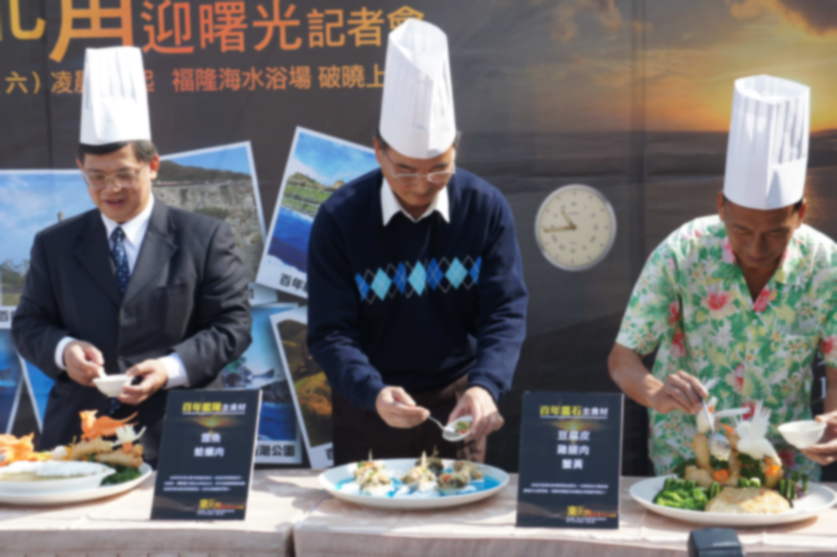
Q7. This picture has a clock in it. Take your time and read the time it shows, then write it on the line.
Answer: 10:44
